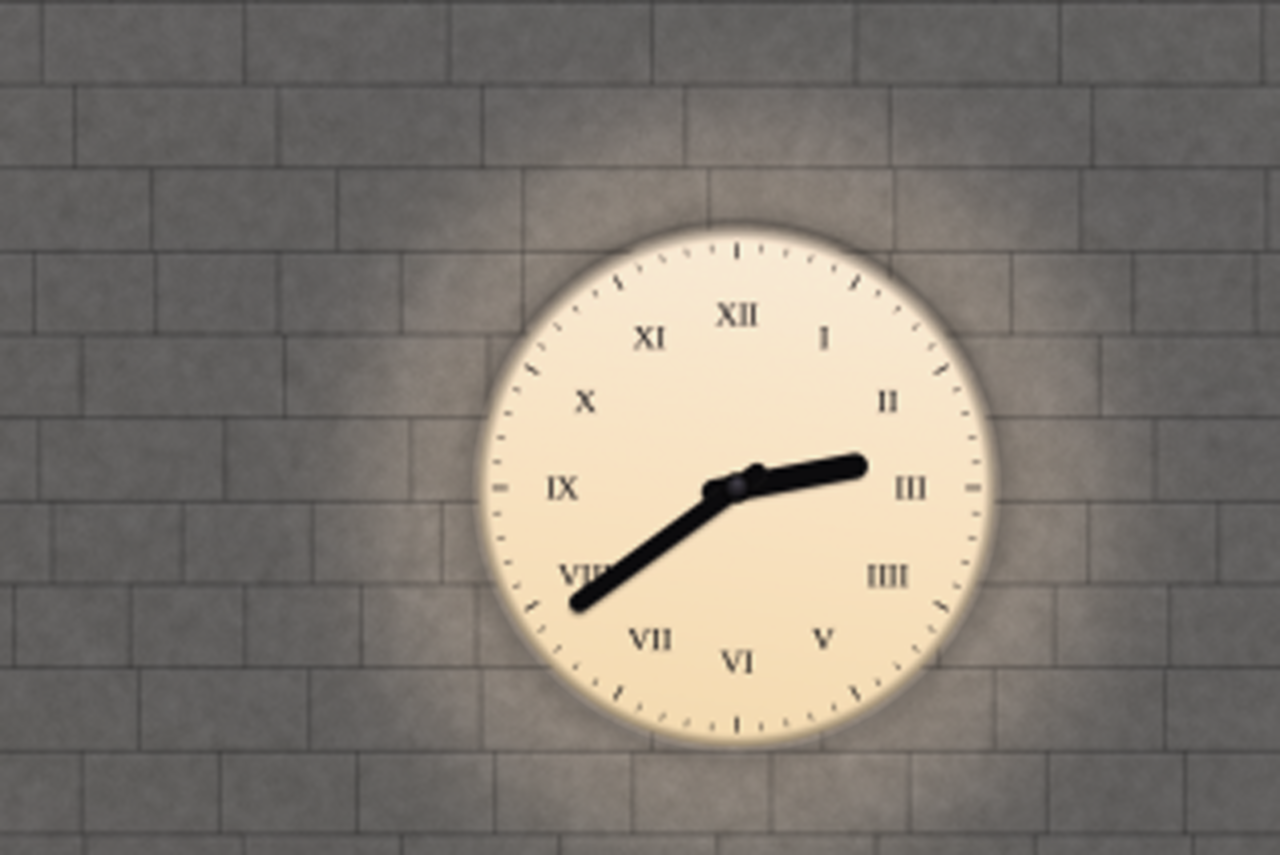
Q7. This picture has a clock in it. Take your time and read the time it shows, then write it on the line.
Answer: 2:39
